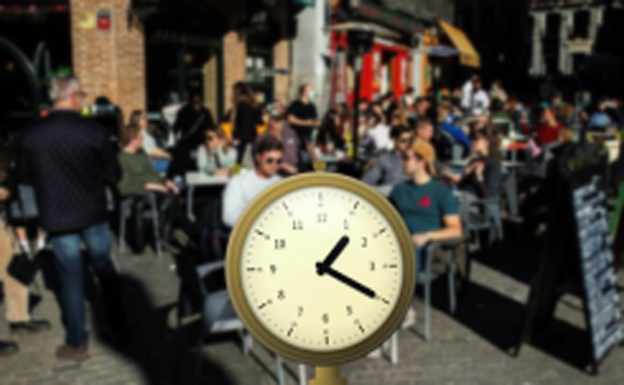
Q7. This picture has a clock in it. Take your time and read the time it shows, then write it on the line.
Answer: 1:20
